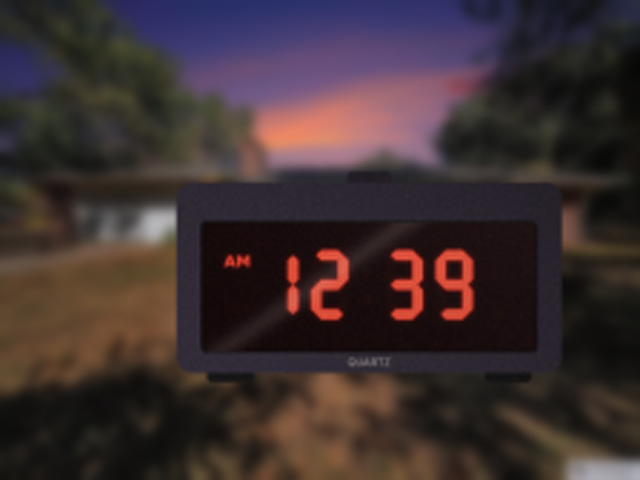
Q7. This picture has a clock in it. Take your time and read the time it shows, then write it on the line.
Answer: 12:39
